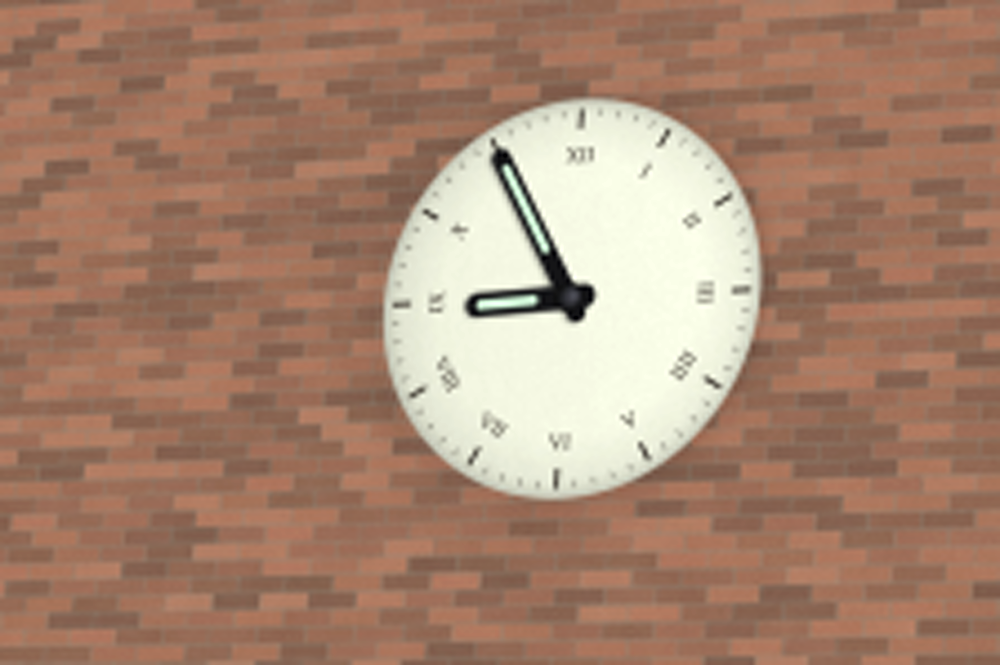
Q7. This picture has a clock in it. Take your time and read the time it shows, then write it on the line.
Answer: 8:55
